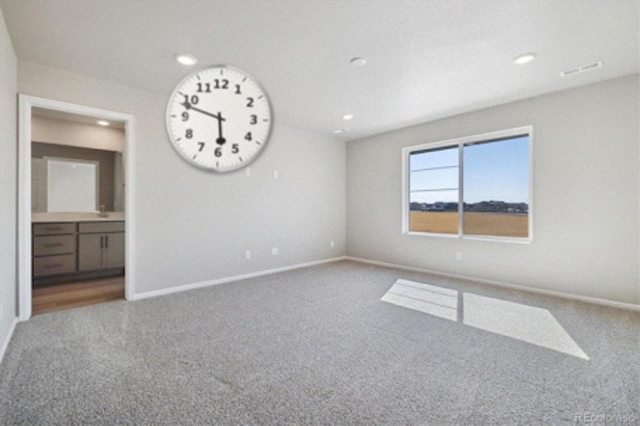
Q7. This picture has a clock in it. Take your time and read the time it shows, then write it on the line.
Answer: 5:48
